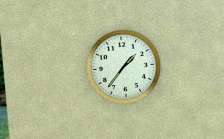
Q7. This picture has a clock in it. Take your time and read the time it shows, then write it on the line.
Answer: 1:37
